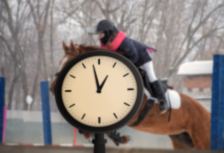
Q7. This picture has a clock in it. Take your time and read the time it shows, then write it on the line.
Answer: 12:58
